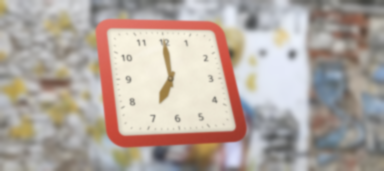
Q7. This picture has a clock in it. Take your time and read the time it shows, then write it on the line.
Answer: 7:00
